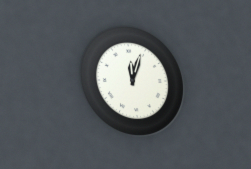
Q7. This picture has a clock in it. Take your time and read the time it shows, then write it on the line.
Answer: 12:04
